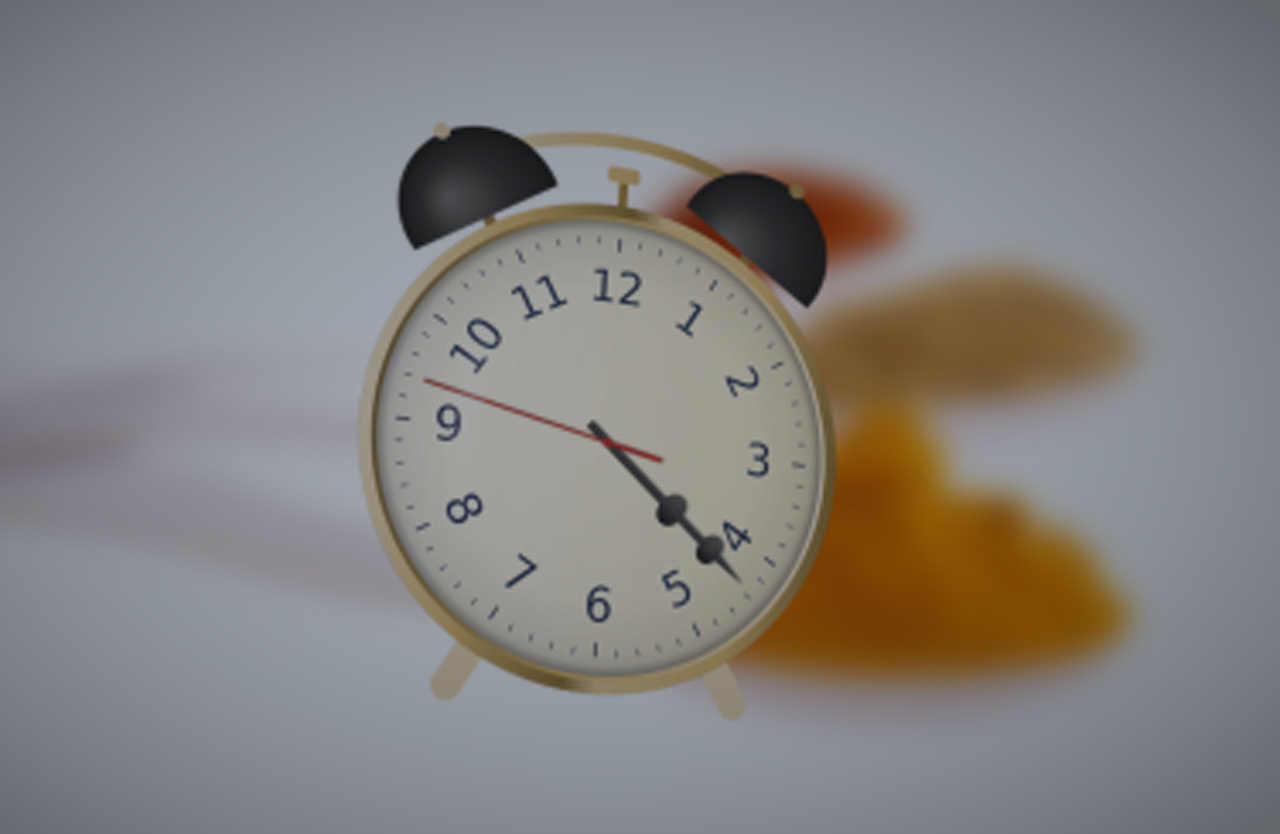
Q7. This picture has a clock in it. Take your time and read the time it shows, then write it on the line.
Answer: 4:21:47
